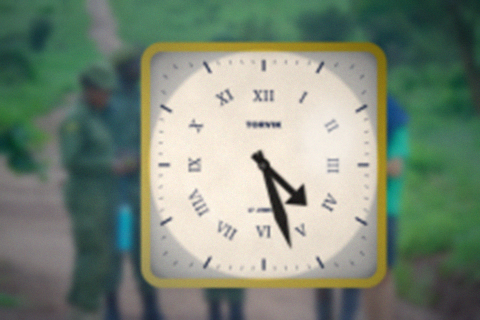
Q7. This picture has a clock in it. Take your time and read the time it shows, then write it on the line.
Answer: 4:27
